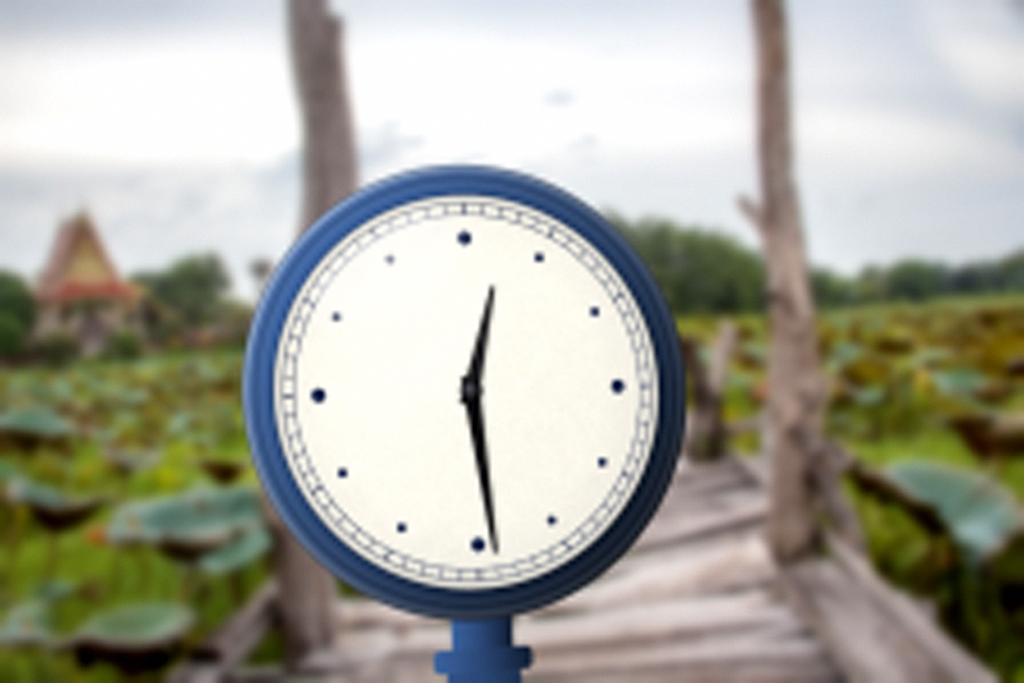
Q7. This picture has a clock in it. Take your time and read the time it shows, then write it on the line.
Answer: 12:29
